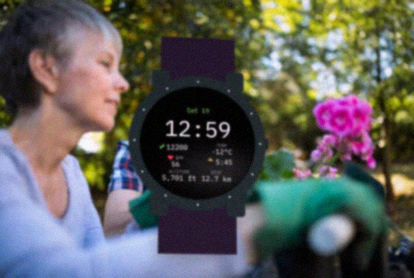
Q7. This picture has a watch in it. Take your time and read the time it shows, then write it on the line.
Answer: 12:59
